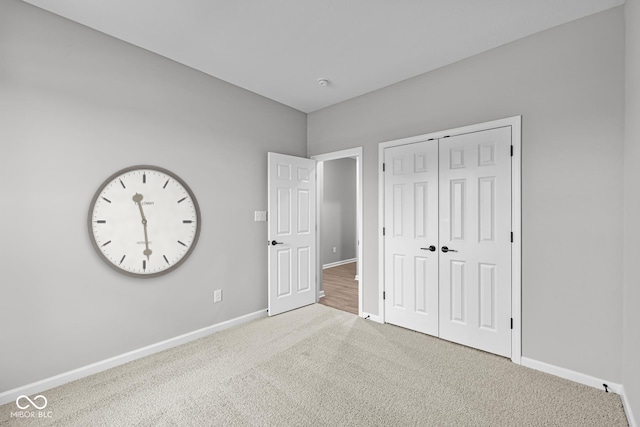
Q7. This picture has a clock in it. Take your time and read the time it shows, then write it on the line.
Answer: 11:29
